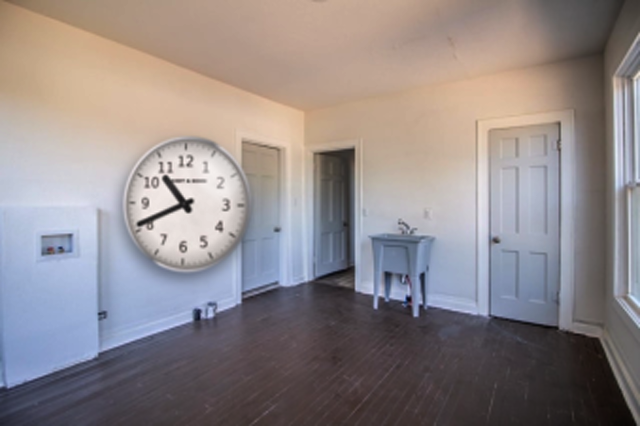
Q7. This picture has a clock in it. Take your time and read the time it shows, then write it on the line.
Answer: 10:41
